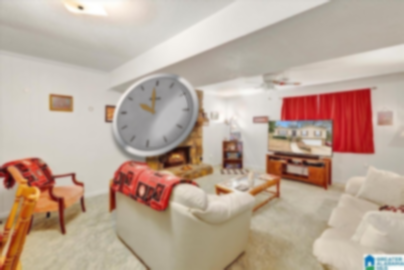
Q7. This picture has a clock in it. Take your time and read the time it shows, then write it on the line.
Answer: 9:59
